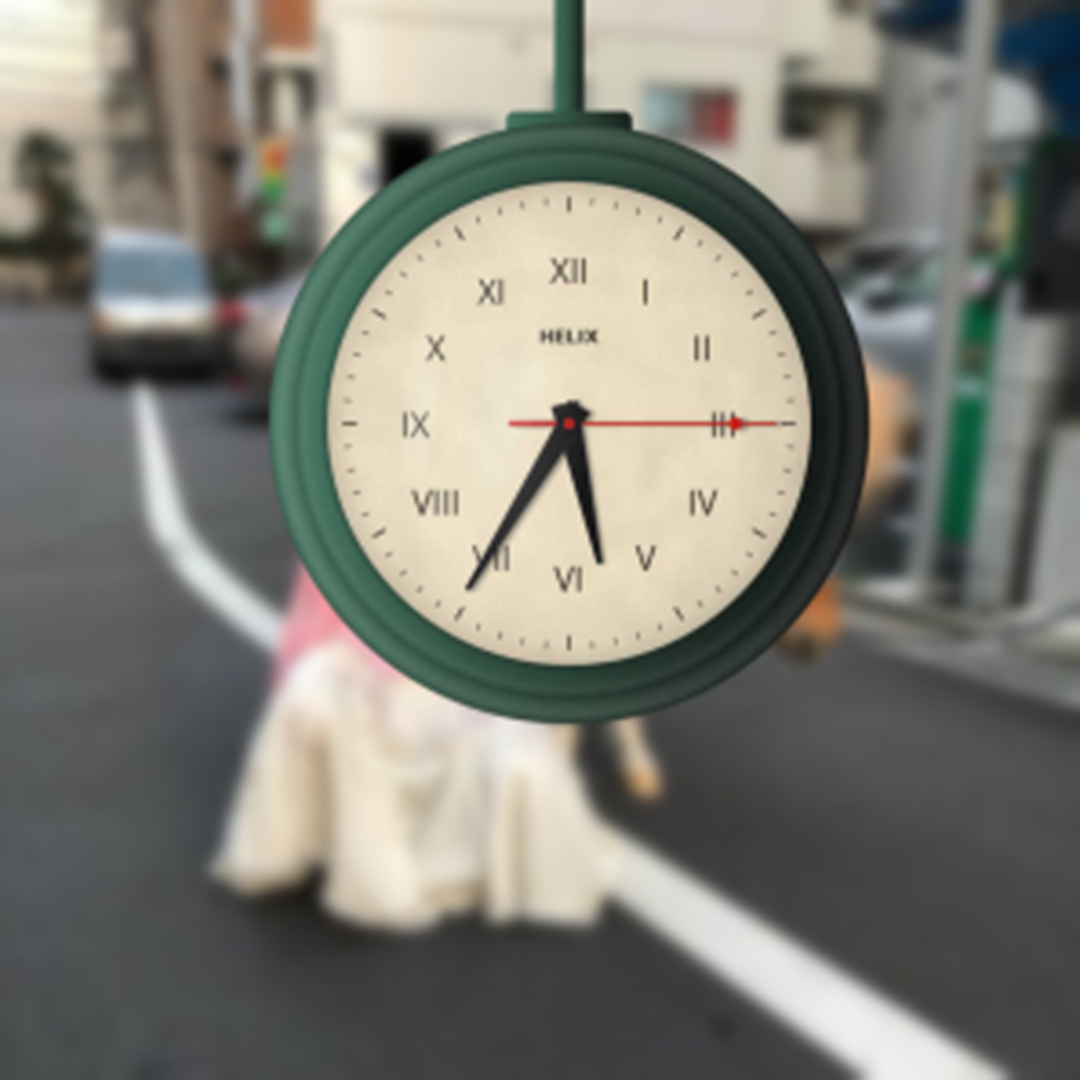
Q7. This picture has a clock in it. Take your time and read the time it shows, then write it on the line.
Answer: 5:35:15
